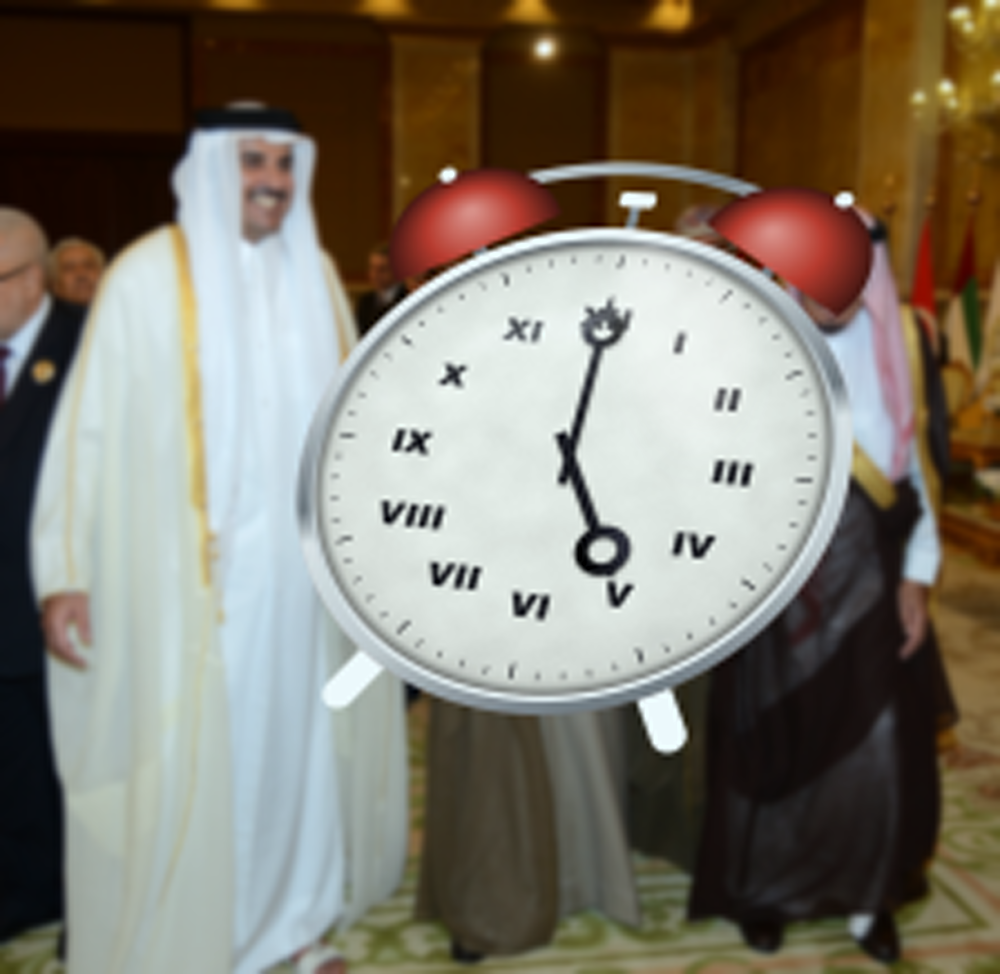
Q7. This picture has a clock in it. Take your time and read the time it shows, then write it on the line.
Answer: 5:00
